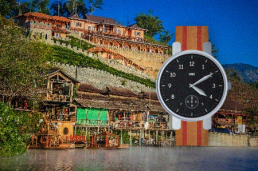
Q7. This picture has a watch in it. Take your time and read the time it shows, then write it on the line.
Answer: 4:10
